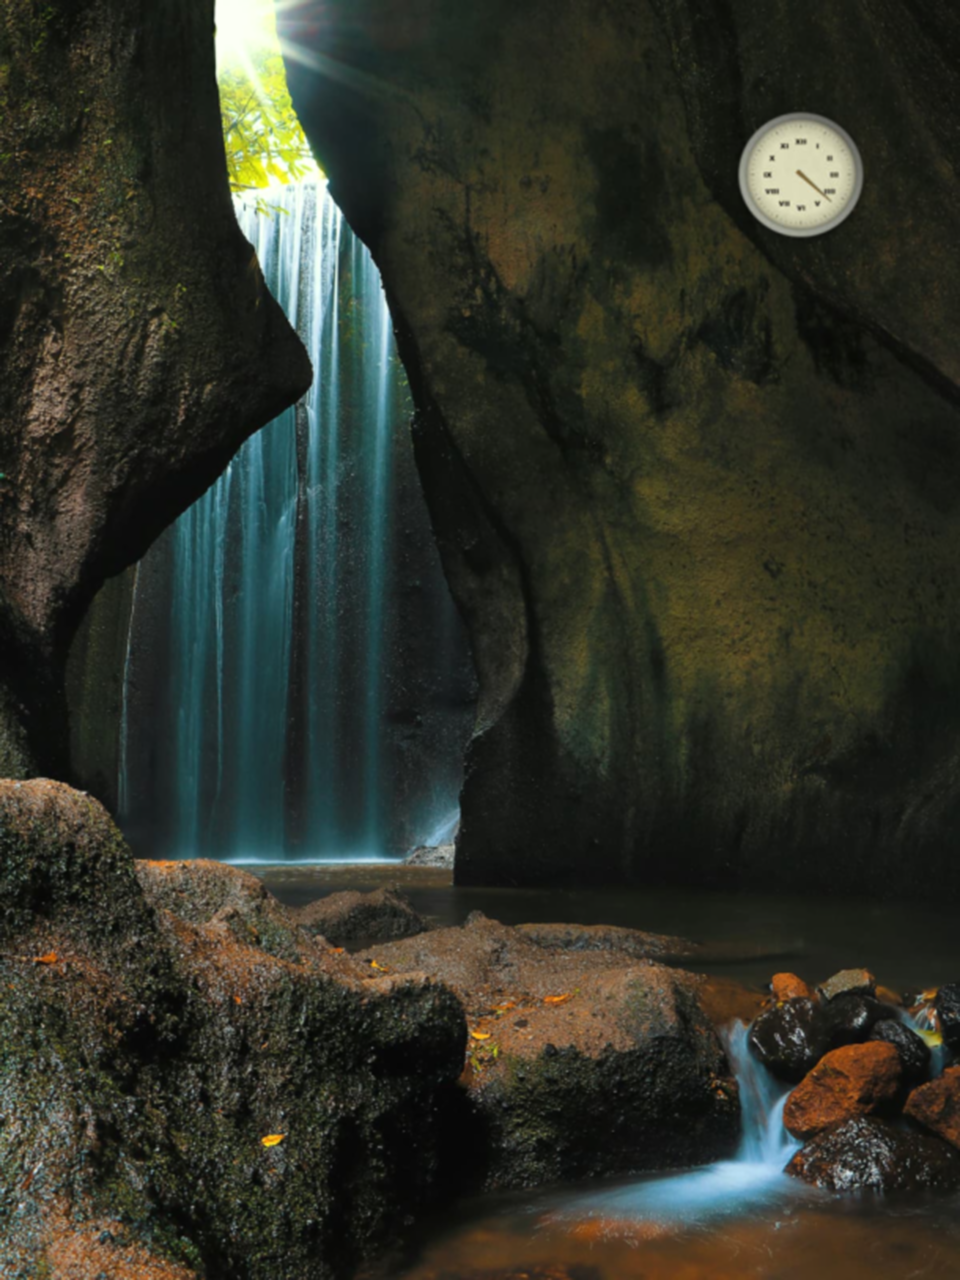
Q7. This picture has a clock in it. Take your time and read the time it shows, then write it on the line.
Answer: 4:22
